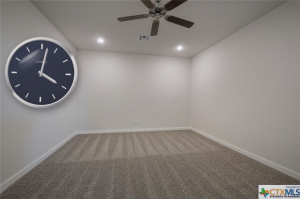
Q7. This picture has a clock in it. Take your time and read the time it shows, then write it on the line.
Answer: 4:02
